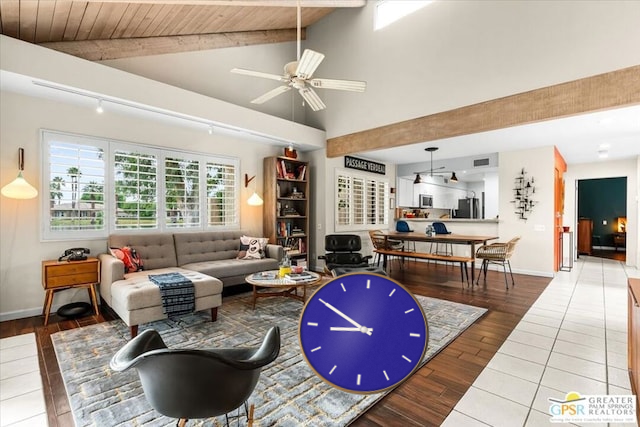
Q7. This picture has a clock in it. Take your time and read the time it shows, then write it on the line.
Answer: 8:50
